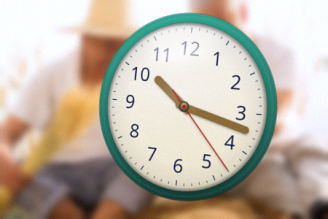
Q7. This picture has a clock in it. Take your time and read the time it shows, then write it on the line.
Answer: 10:17:23
